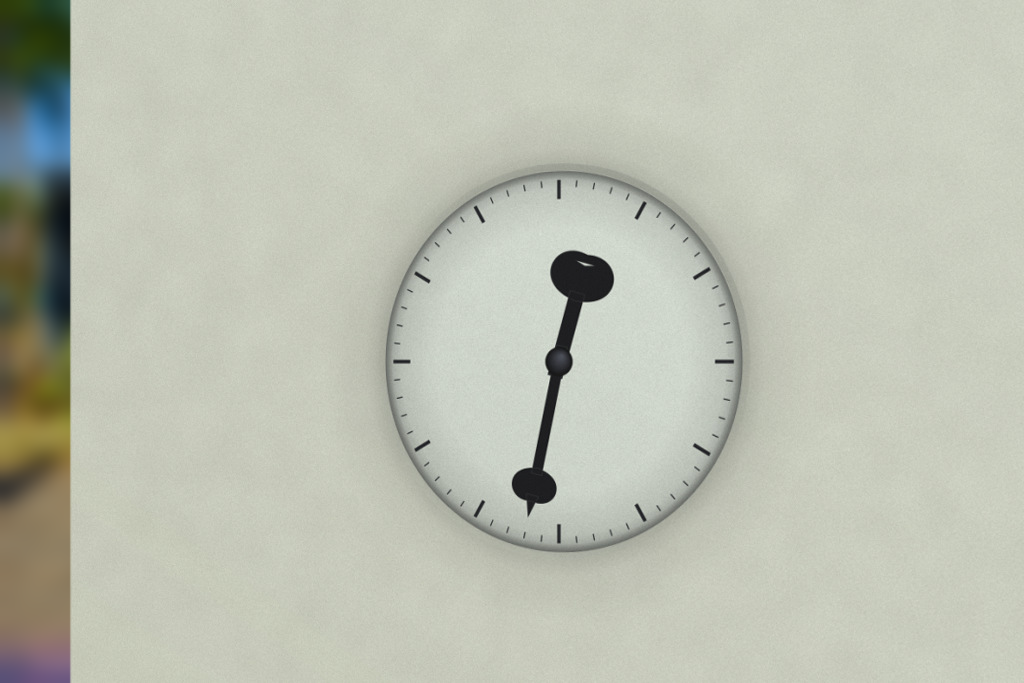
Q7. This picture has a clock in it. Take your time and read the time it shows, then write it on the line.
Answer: 12:32
